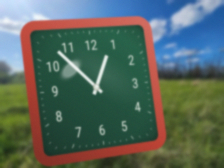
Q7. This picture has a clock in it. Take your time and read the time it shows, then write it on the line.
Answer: 12:53
